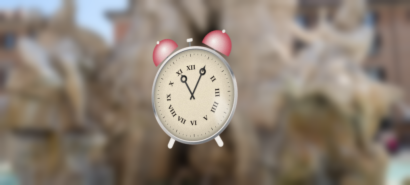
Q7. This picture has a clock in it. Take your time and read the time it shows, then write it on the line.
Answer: 11:05
